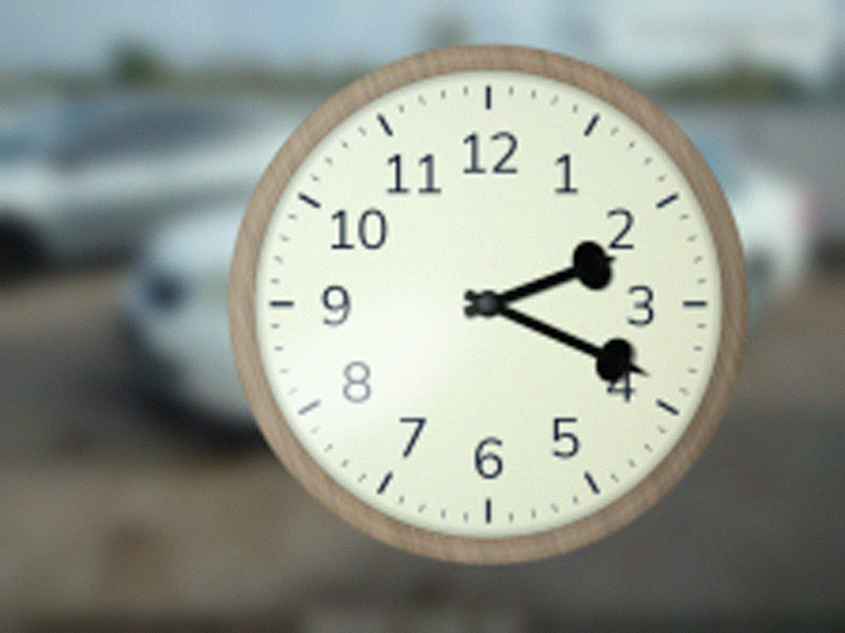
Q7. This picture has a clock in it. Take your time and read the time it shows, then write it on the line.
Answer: 2:19
